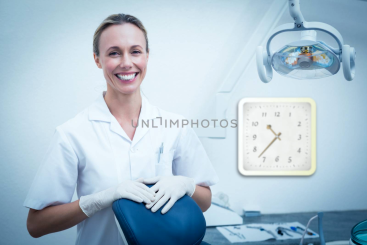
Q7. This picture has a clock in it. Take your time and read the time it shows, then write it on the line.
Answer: 10:37
